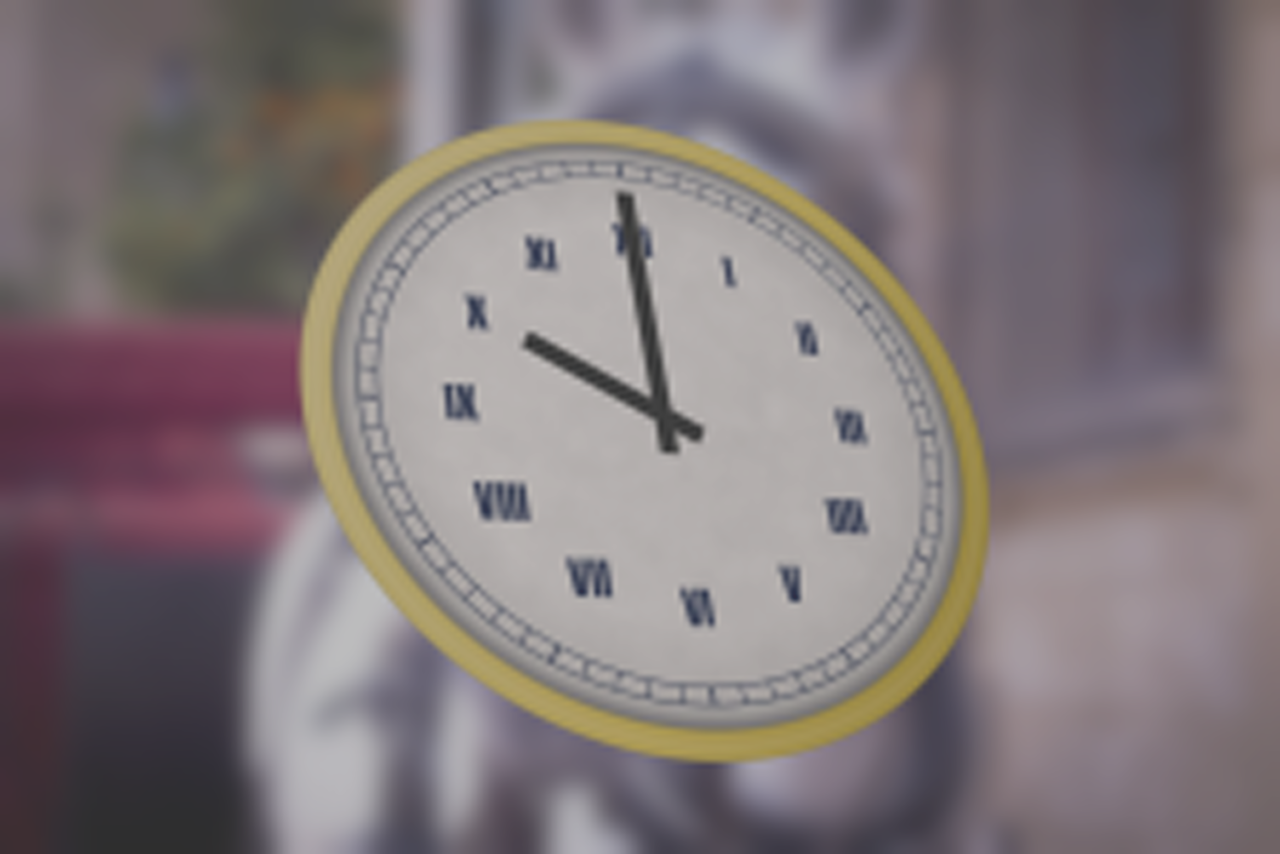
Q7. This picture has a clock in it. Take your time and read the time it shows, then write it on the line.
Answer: 10:00
